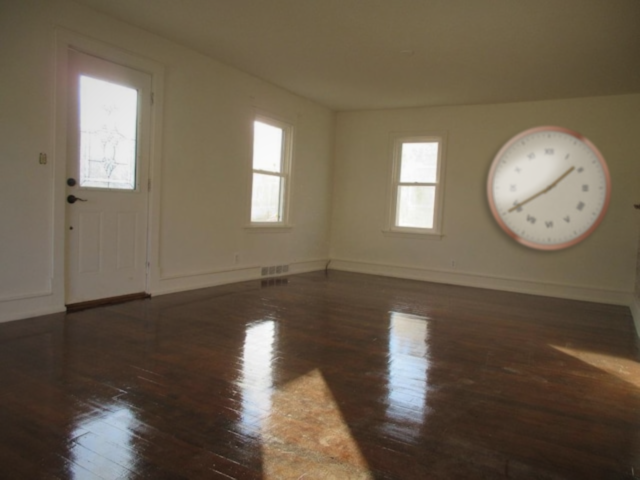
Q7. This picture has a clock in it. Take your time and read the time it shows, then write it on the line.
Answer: 1:40
